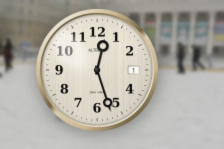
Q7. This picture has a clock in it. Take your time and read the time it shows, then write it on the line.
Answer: 12:27
